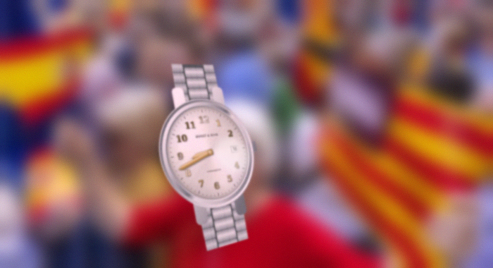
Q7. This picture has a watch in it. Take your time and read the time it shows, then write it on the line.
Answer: 8:42
